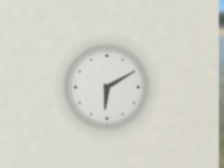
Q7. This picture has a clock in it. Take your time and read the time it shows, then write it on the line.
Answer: 6:10
